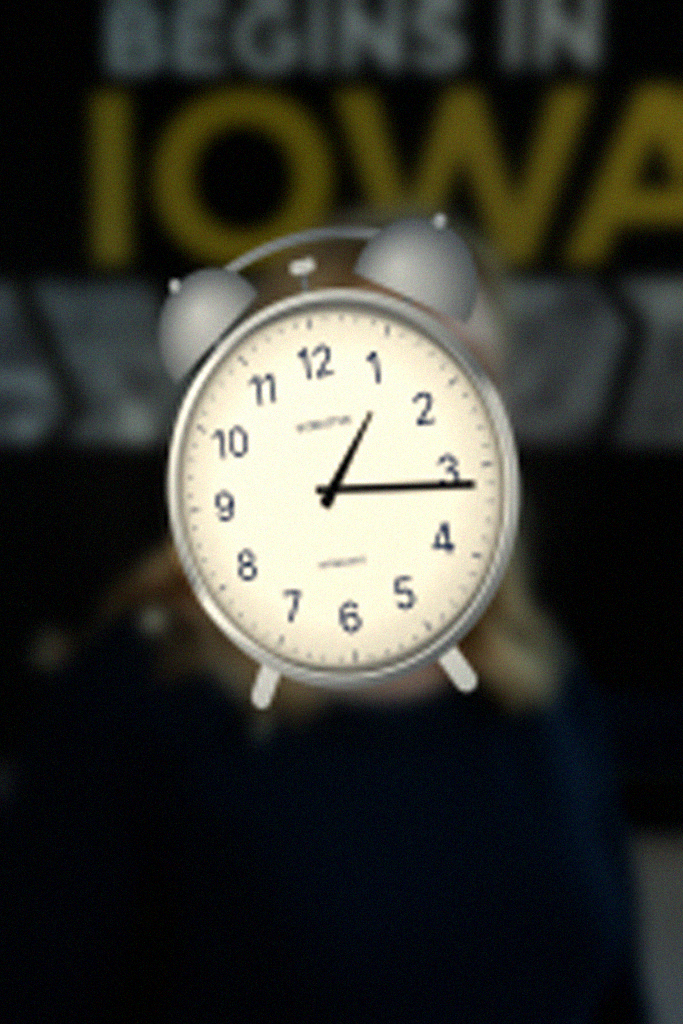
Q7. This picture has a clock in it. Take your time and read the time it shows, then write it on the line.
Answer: 1:16
